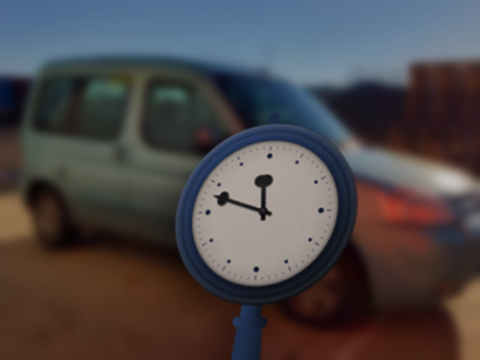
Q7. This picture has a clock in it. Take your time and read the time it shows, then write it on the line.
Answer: 11:48
